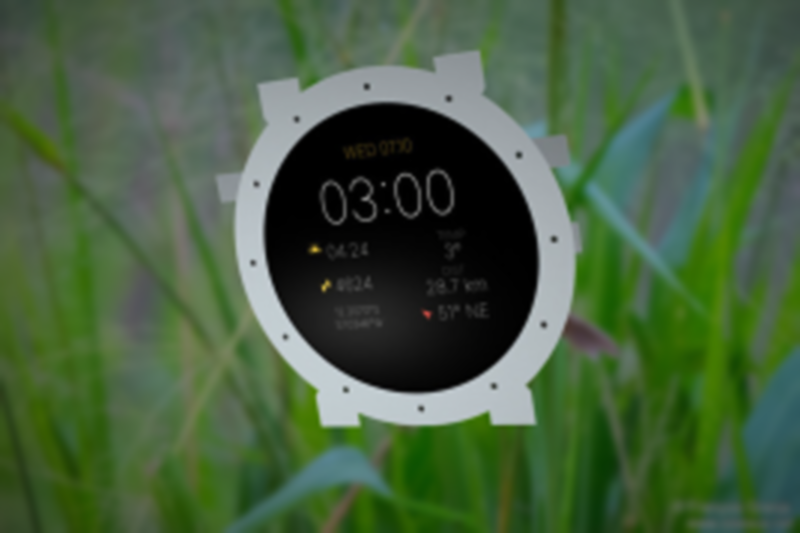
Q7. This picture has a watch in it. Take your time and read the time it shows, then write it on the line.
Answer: 3:00
